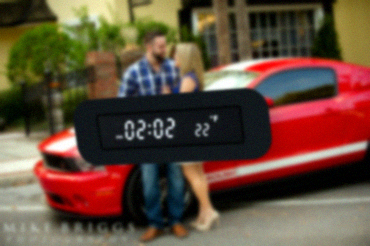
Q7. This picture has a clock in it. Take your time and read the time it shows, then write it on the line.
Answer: 2:02
